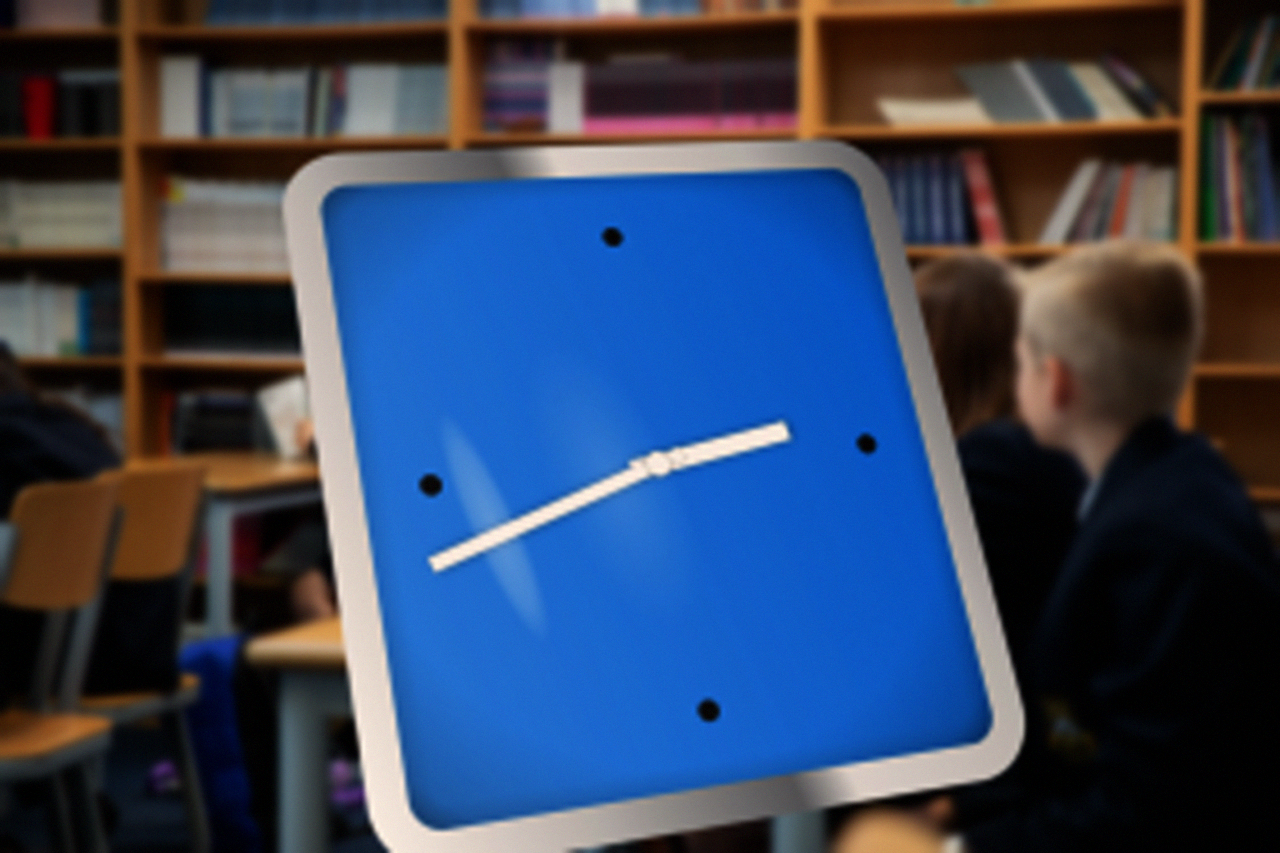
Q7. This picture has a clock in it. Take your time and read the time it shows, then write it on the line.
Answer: 2:42
